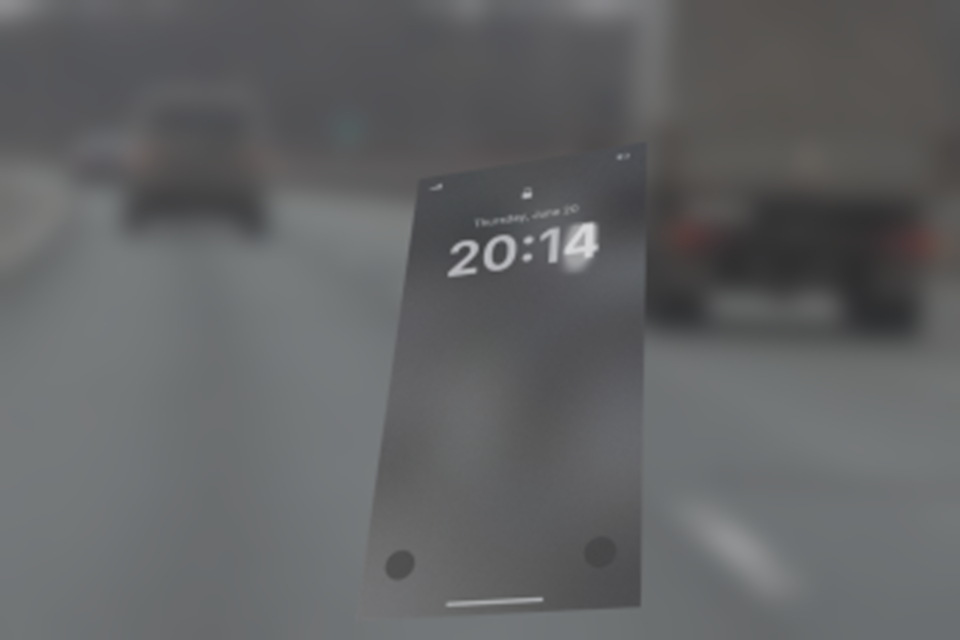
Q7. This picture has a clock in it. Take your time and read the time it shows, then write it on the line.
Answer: 20:14
